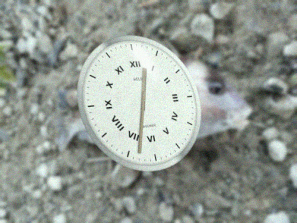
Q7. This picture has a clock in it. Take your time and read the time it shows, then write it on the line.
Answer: 12:33
